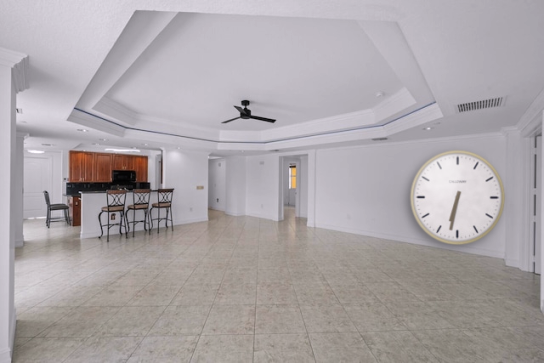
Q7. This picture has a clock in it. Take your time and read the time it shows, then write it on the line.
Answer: 6:32
